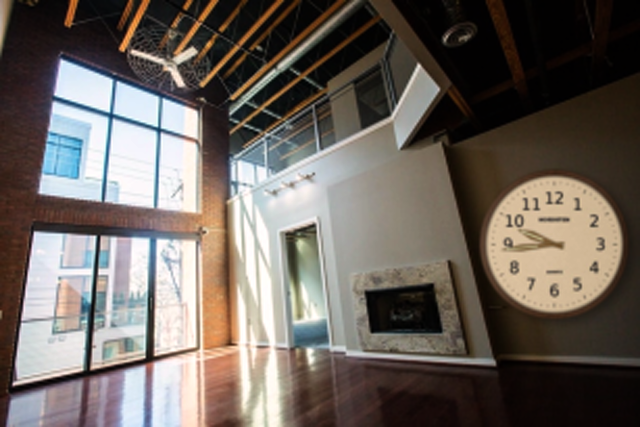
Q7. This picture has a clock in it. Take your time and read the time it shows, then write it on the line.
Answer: 9:44
